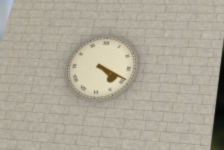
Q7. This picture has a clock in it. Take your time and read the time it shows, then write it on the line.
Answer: 4:19
